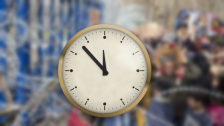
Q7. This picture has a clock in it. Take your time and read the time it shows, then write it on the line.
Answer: 11:53
